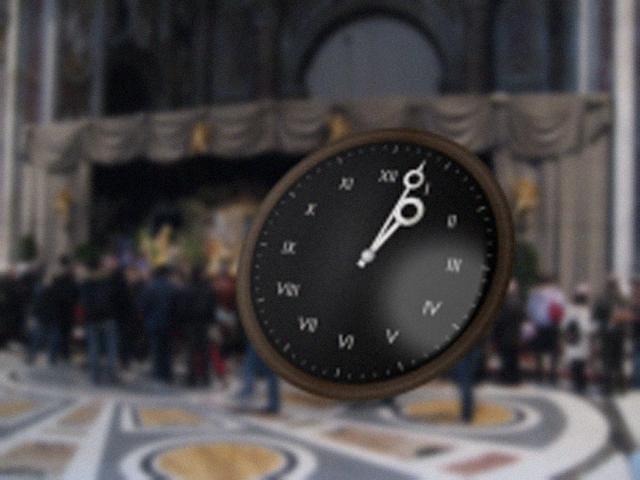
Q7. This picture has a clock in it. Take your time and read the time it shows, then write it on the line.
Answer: 1:03
